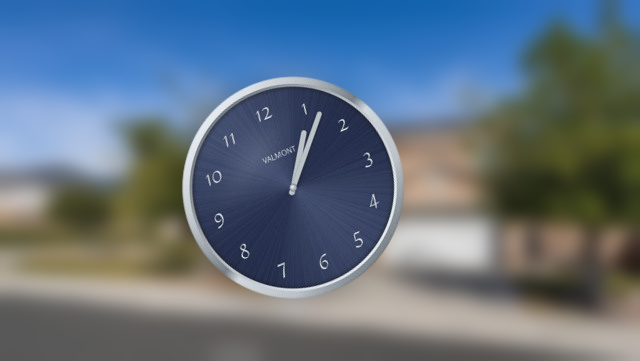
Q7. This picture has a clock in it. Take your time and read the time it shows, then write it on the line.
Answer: 1:07
